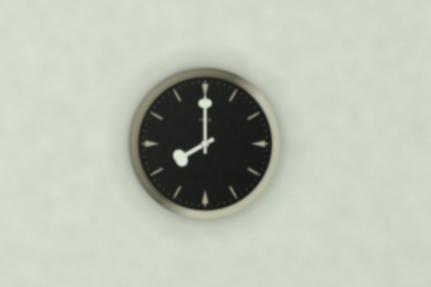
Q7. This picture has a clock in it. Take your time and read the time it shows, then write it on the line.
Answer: 8:00
